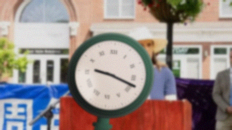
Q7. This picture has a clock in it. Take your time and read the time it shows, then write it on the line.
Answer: 9:18
